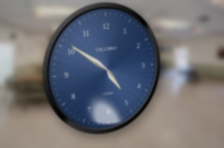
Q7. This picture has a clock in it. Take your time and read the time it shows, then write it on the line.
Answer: 4:51
